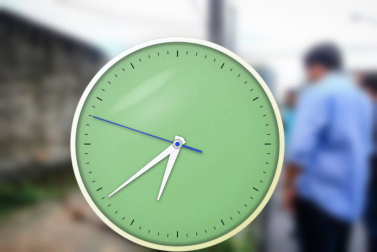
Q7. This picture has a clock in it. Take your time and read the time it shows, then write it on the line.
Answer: 6:38:48
